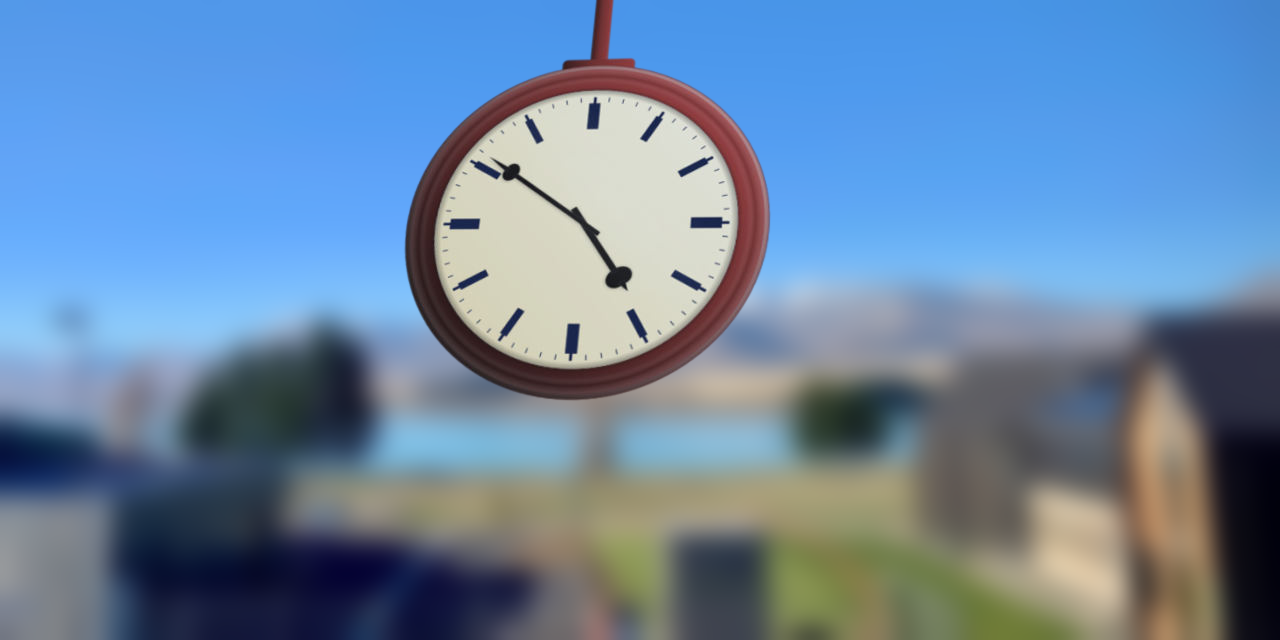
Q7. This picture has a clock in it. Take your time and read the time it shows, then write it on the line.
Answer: 4:51
